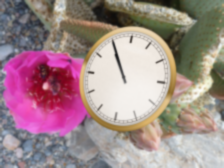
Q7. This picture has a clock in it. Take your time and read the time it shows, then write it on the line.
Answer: 10:55
